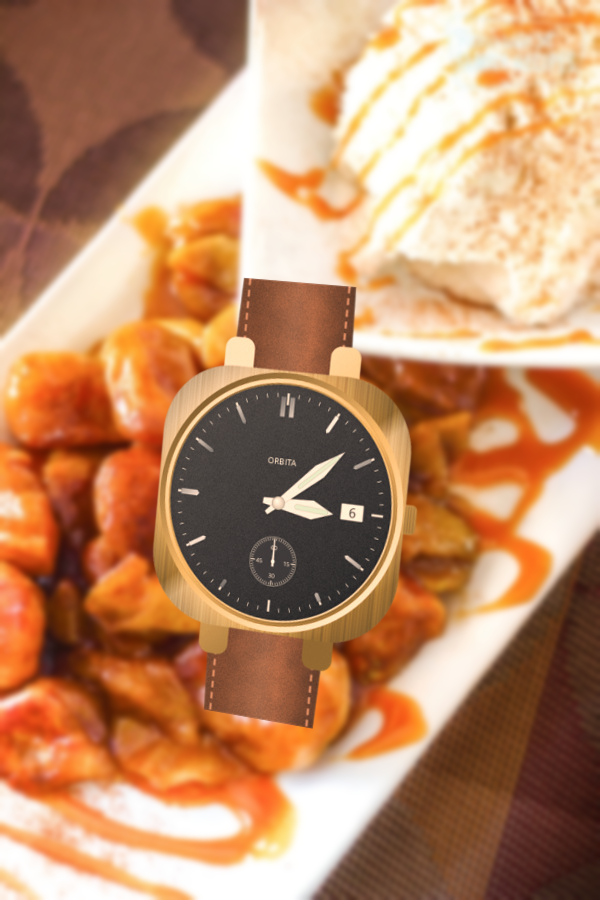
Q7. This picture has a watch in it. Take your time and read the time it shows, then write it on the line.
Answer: 3:08
